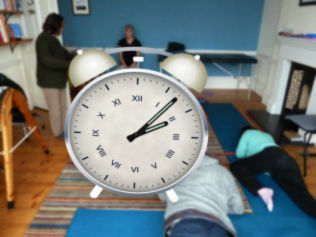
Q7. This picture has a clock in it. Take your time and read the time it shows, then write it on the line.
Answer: 2:07
